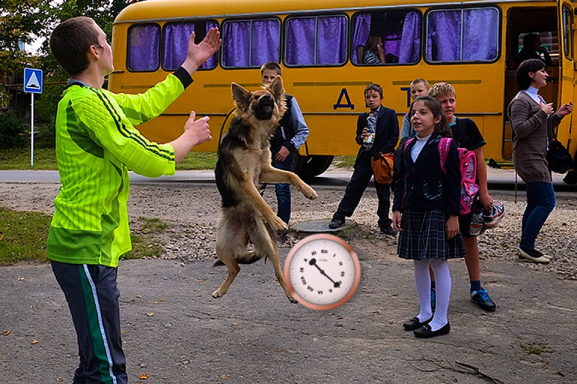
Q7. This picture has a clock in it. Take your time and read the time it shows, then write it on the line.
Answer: 10:21
